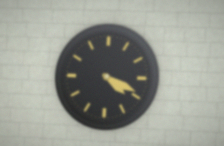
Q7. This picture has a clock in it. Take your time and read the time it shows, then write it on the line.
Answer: 4:19
